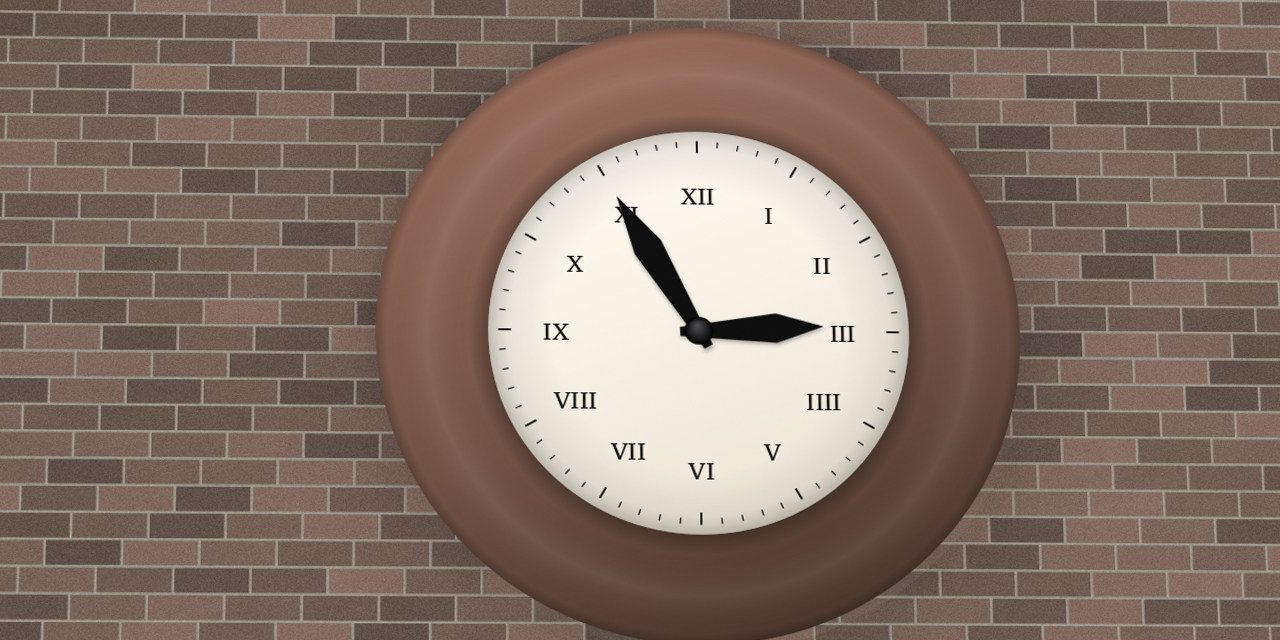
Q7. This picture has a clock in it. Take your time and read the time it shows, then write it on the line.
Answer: 2:55
